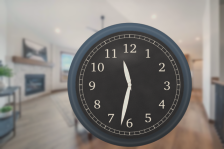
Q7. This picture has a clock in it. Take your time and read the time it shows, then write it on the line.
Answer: 11:32
